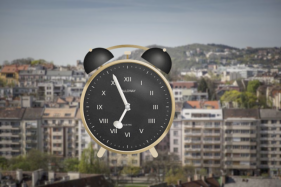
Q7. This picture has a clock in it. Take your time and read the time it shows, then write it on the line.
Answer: 6:56
